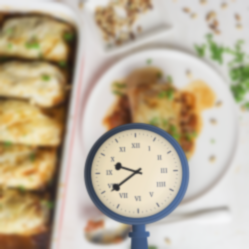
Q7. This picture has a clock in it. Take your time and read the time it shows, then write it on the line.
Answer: 9:39
